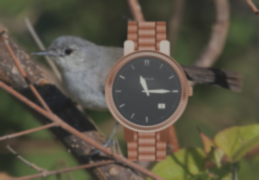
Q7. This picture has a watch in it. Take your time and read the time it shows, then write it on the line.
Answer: 11:15
